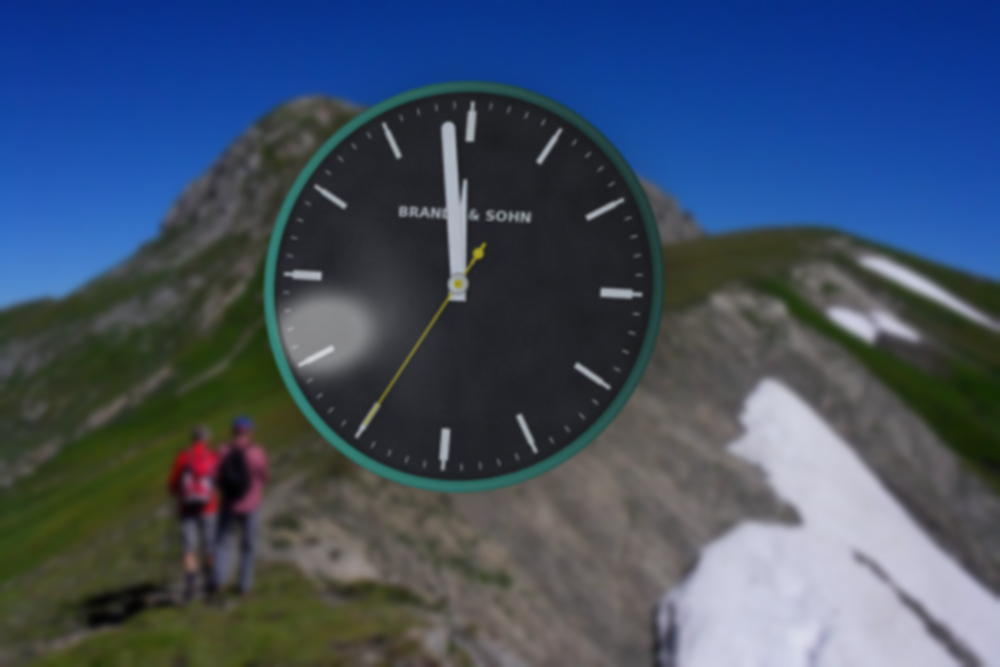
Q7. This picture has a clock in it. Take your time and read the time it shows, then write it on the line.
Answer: 11:58:35
